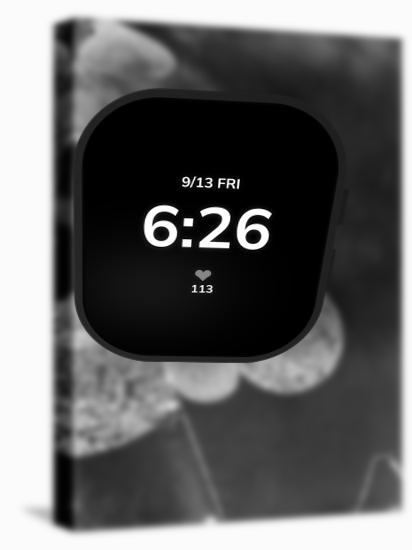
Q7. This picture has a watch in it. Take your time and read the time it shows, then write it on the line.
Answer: 6:26
